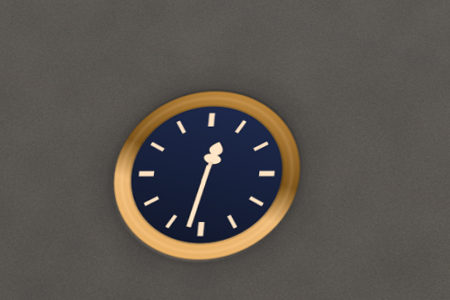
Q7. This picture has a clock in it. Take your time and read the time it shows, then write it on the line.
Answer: 12:32
